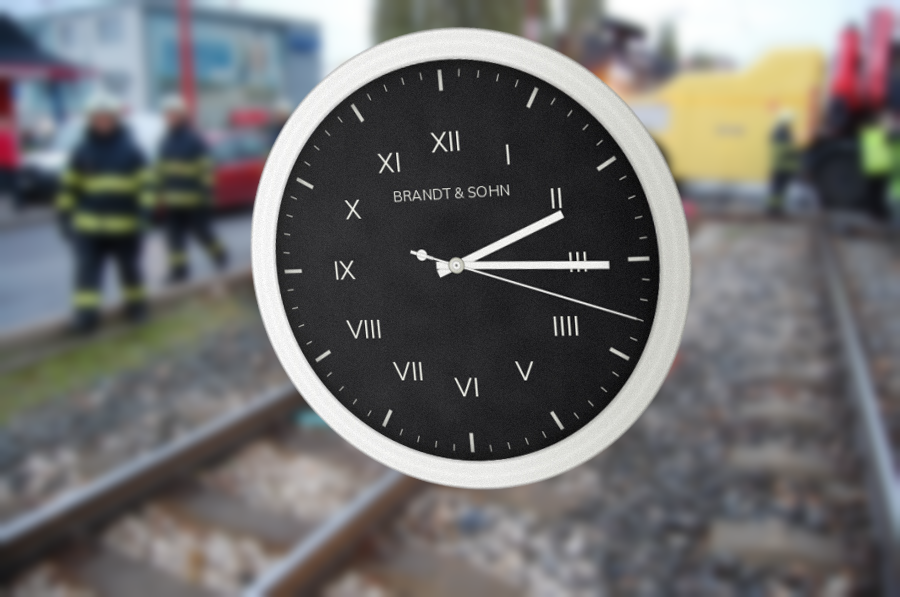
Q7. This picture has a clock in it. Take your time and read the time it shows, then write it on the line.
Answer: 2:15:18
